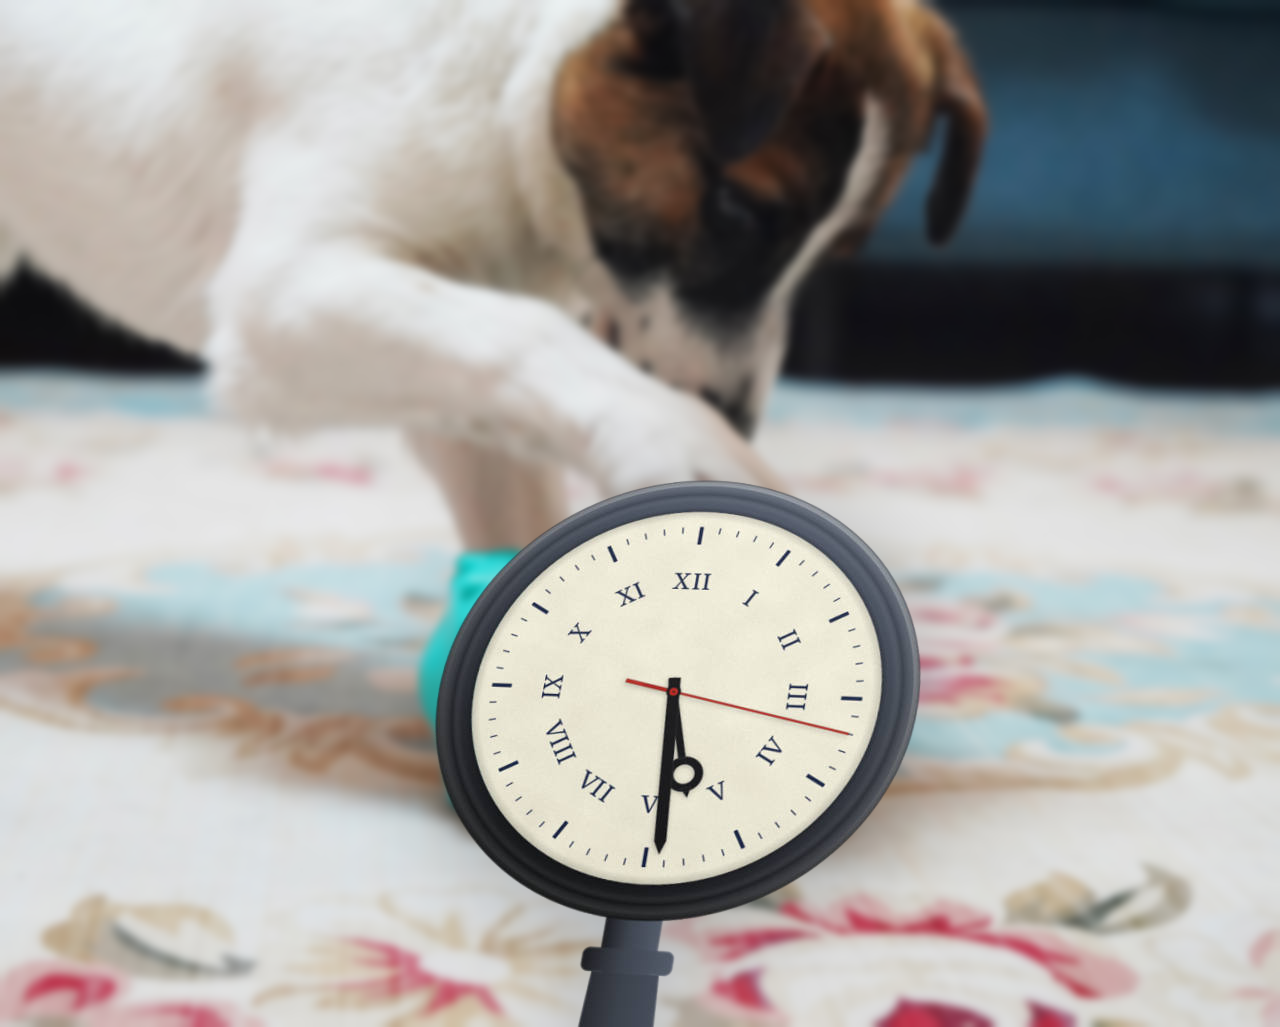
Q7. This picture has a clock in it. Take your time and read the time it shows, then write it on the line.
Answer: 5:29:17
